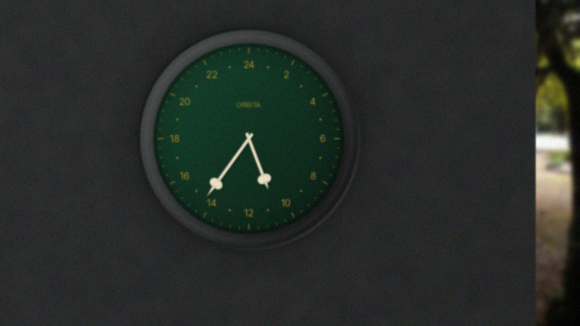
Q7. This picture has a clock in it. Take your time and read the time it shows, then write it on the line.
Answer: 10:36
